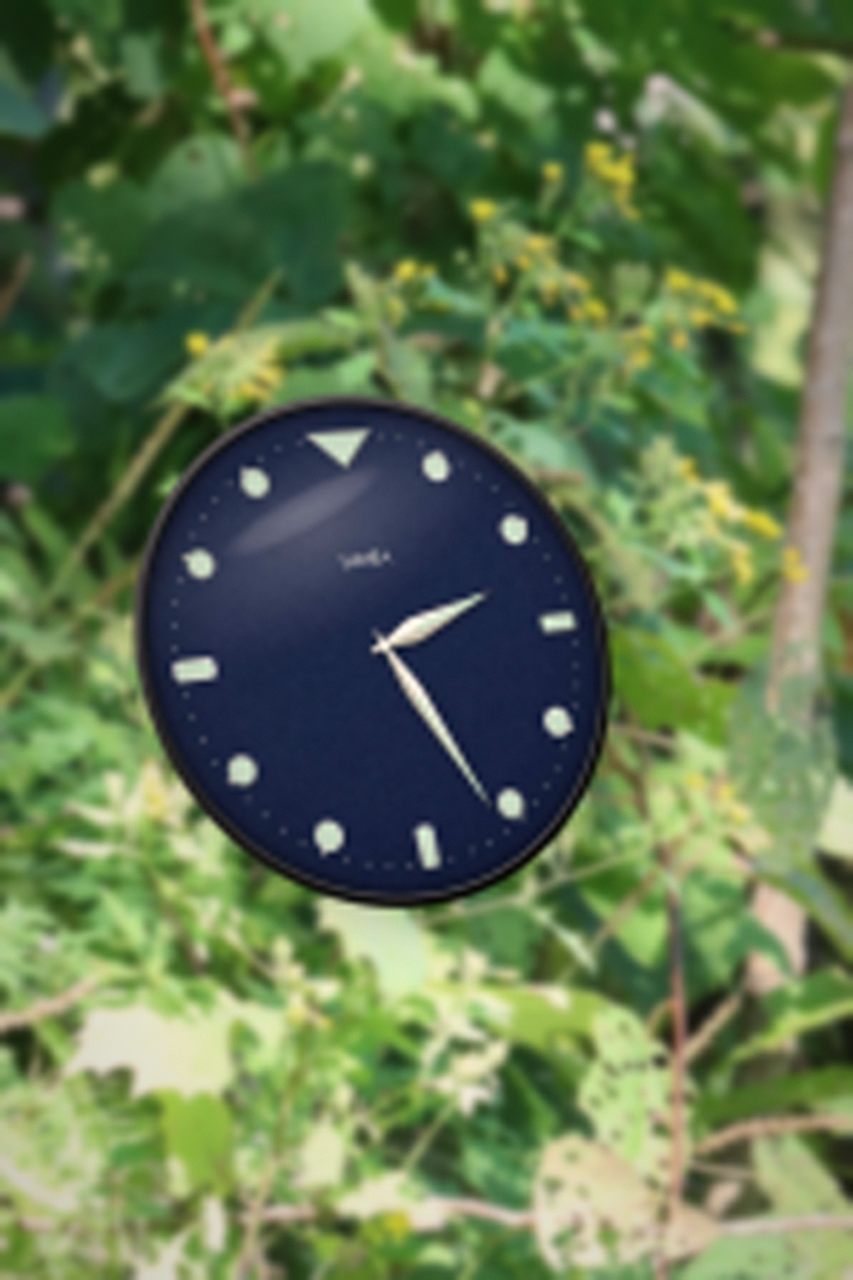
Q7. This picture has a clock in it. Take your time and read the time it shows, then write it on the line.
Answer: 2:26
